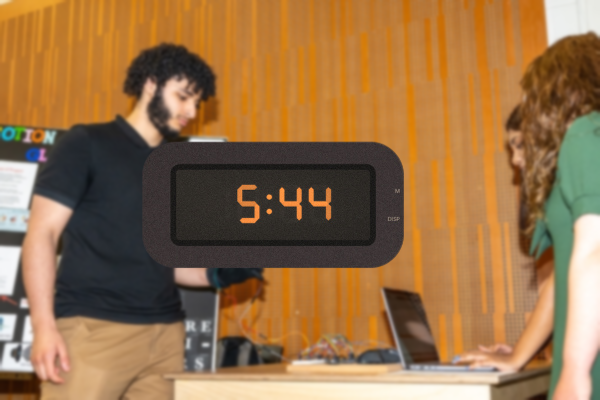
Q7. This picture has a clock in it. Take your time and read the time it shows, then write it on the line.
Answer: 5:44
